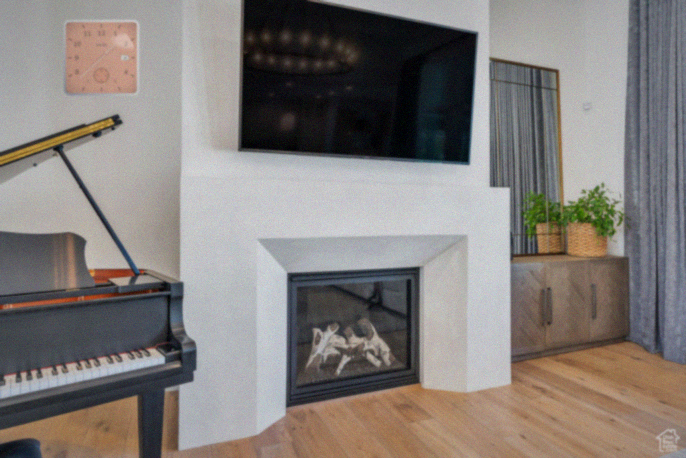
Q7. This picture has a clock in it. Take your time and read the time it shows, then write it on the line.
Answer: 1:38
